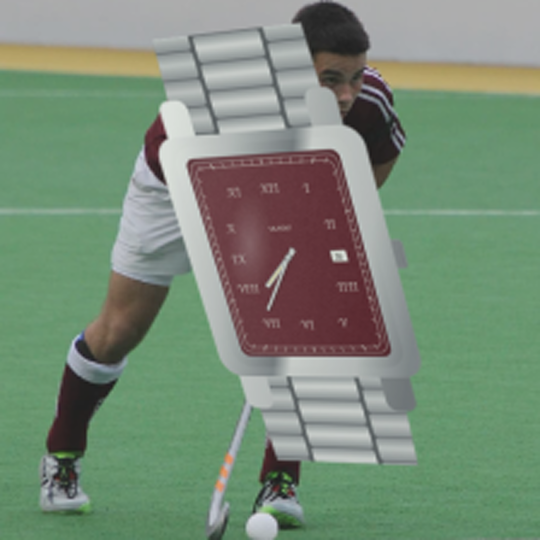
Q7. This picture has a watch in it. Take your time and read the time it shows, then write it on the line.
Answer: 7:36
